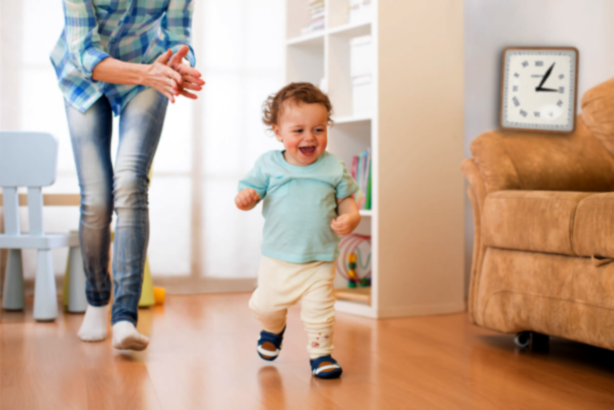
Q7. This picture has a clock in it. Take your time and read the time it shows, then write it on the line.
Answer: 3:05
